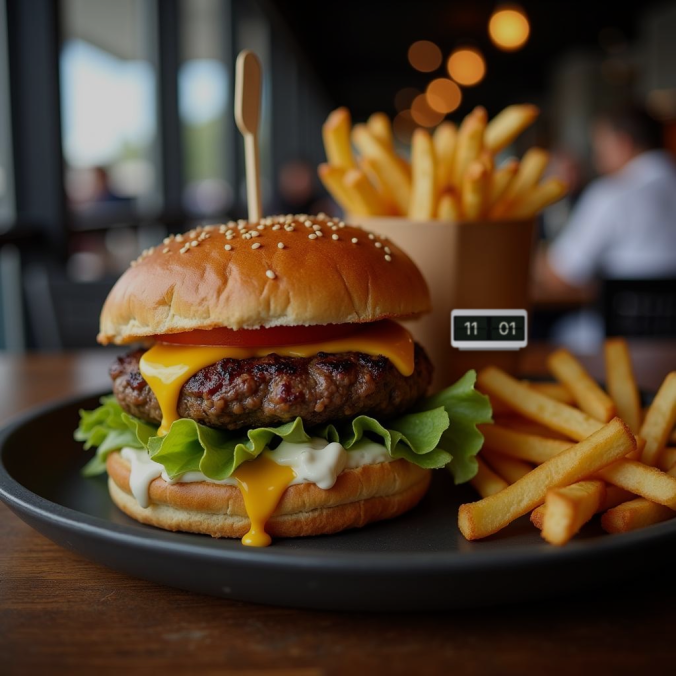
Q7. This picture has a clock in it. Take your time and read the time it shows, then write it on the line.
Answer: 11:01
